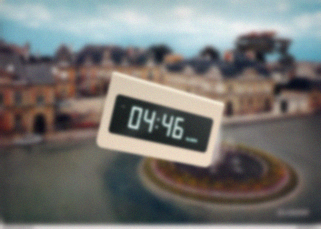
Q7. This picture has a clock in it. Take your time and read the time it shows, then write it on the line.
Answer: 4:46
